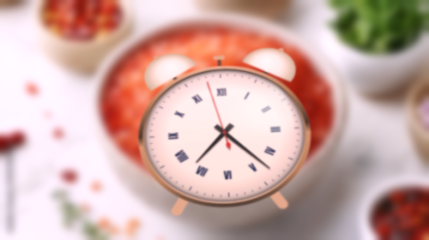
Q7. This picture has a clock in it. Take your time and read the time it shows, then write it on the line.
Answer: 7:22:58
